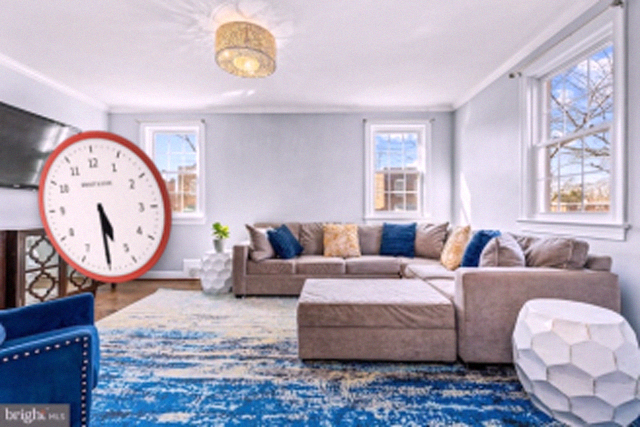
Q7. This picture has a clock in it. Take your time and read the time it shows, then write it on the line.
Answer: 5:30
